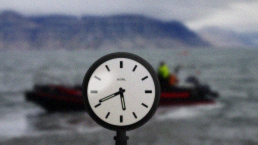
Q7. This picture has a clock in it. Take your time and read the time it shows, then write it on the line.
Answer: 5:41
